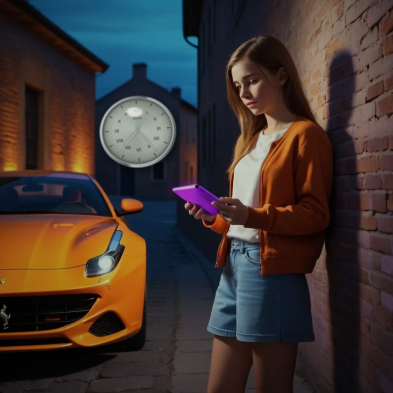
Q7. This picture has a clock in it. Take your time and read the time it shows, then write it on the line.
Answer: 7:24
